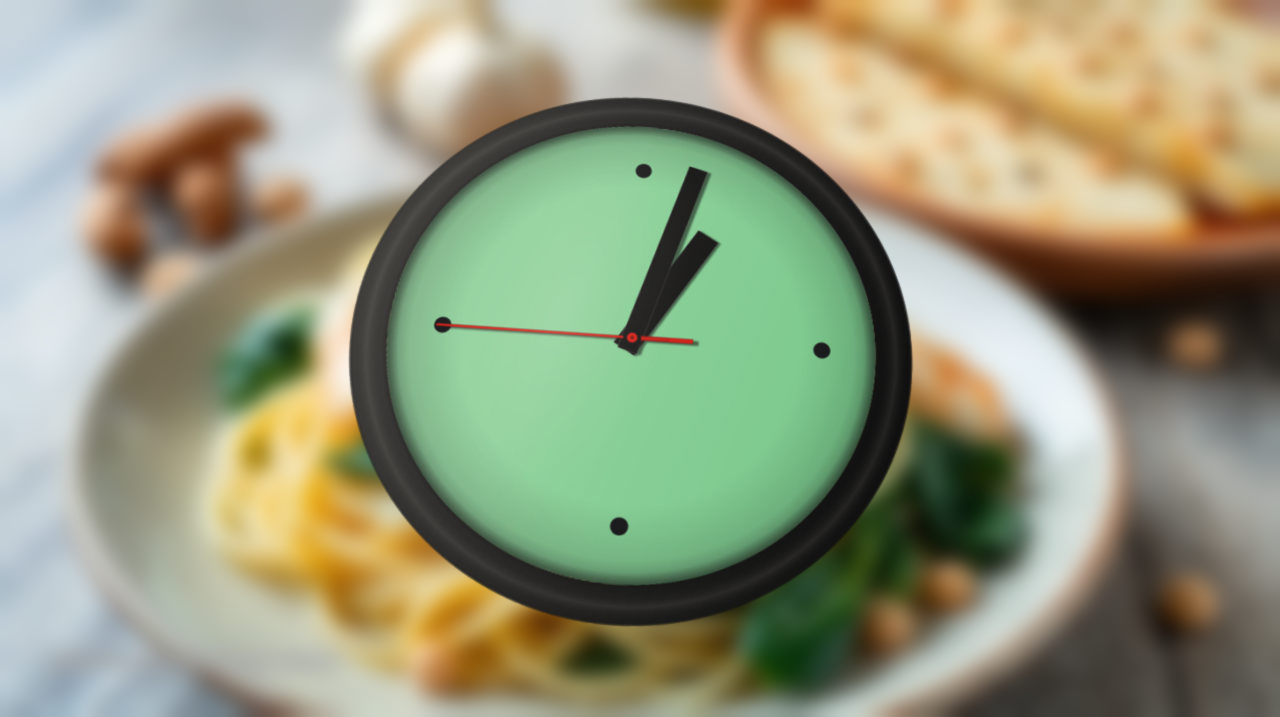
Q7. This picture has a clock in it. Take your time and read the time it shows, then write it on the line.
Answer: 1:02:45
